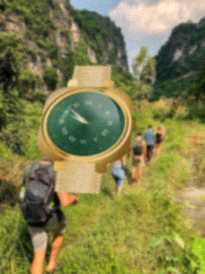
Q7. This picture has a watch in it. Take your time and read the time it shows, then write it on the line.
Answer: 9:52
